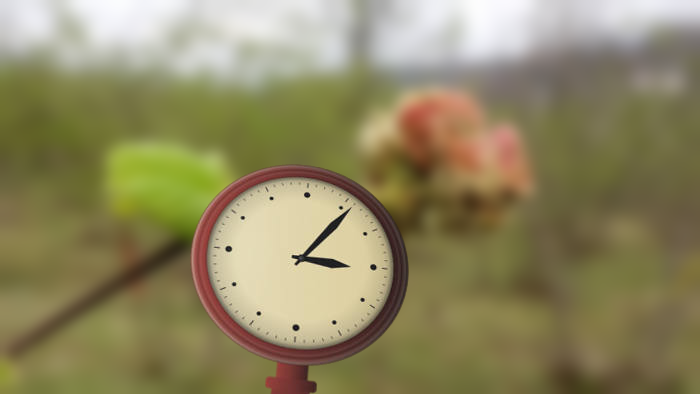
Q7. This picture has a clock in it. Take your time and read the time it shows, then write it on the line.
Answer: 3:06
